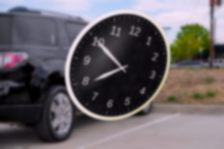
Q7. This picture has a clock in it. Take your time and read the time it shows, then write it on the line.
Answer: 7:50
